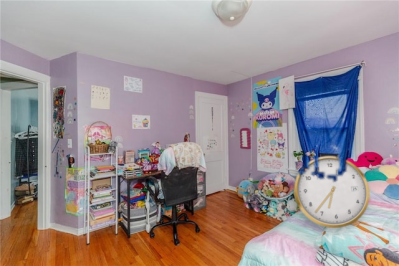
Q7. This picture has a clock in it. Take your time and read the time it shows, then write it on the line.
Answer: 6:37
